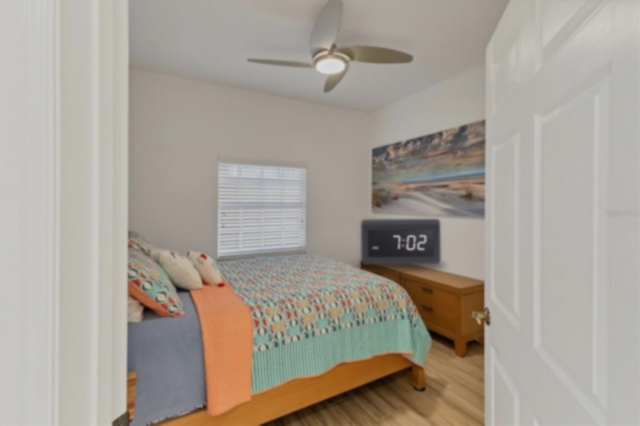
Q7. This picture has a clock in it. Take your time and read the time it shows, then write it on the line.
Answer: 7:02
